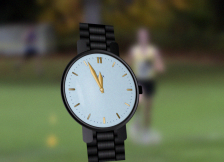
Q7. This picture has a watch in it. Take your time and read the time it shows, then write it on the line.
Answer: 11:56
